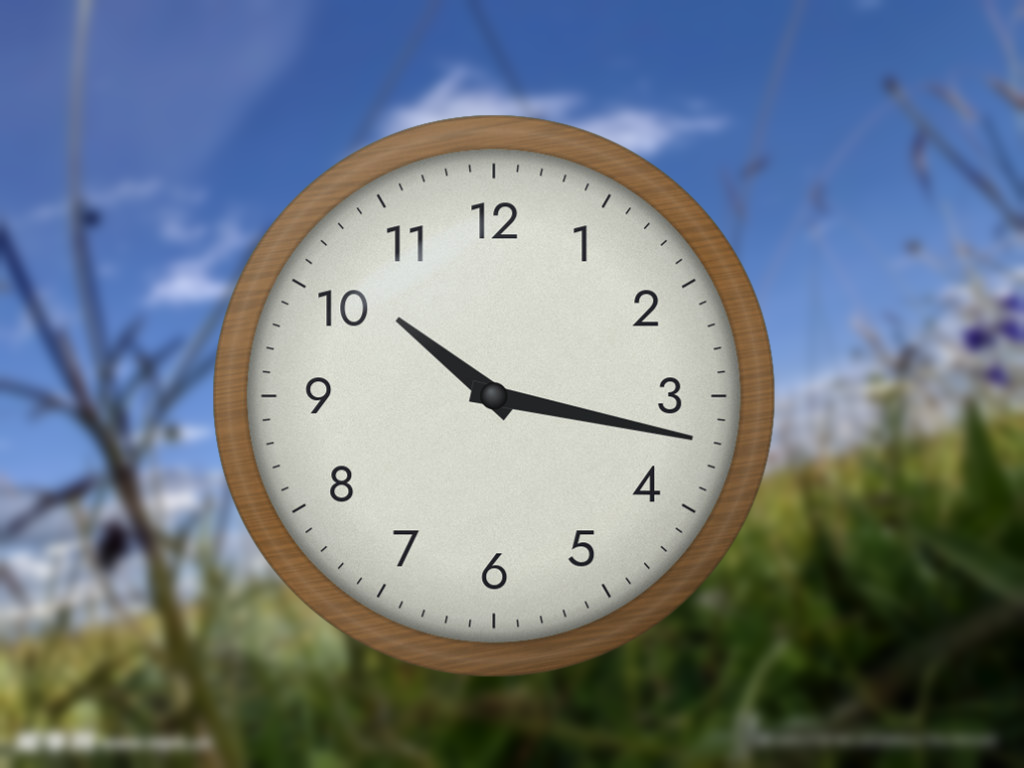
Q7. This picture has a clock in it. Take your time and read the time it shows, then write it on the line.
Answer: 10:17
